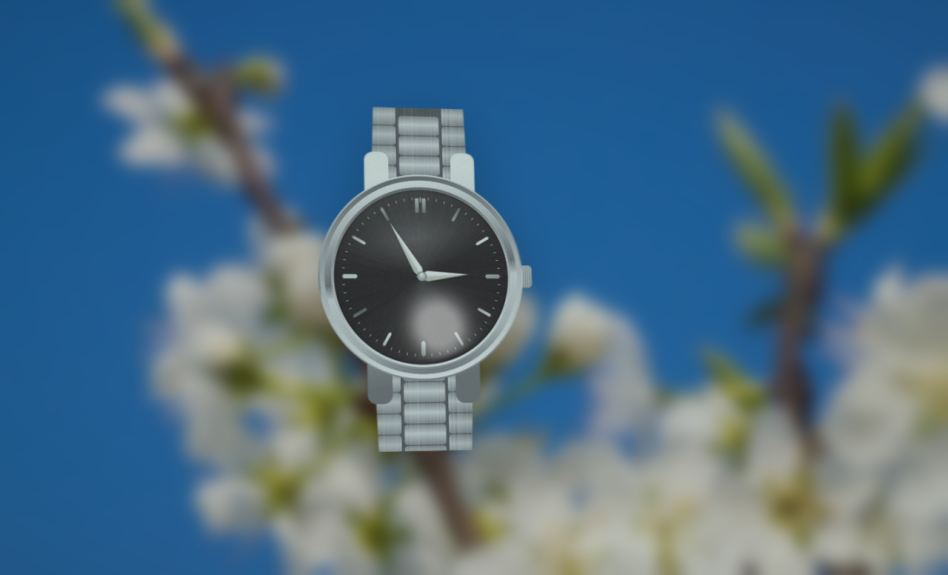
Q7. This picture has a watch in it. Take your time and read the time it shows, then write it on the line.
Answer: 2:55
